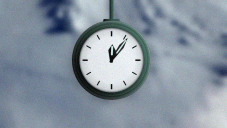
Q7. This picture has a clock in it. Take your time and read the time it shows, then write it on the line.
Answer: 12:06
